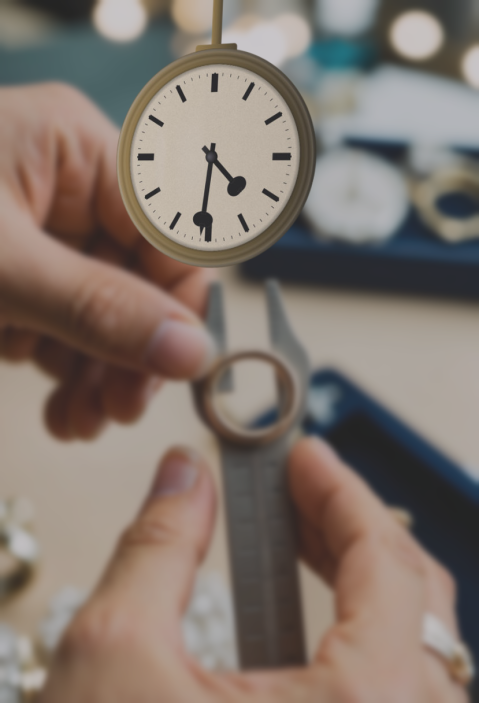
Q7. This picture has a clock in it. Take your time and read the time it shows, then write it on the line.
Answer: 4:31
